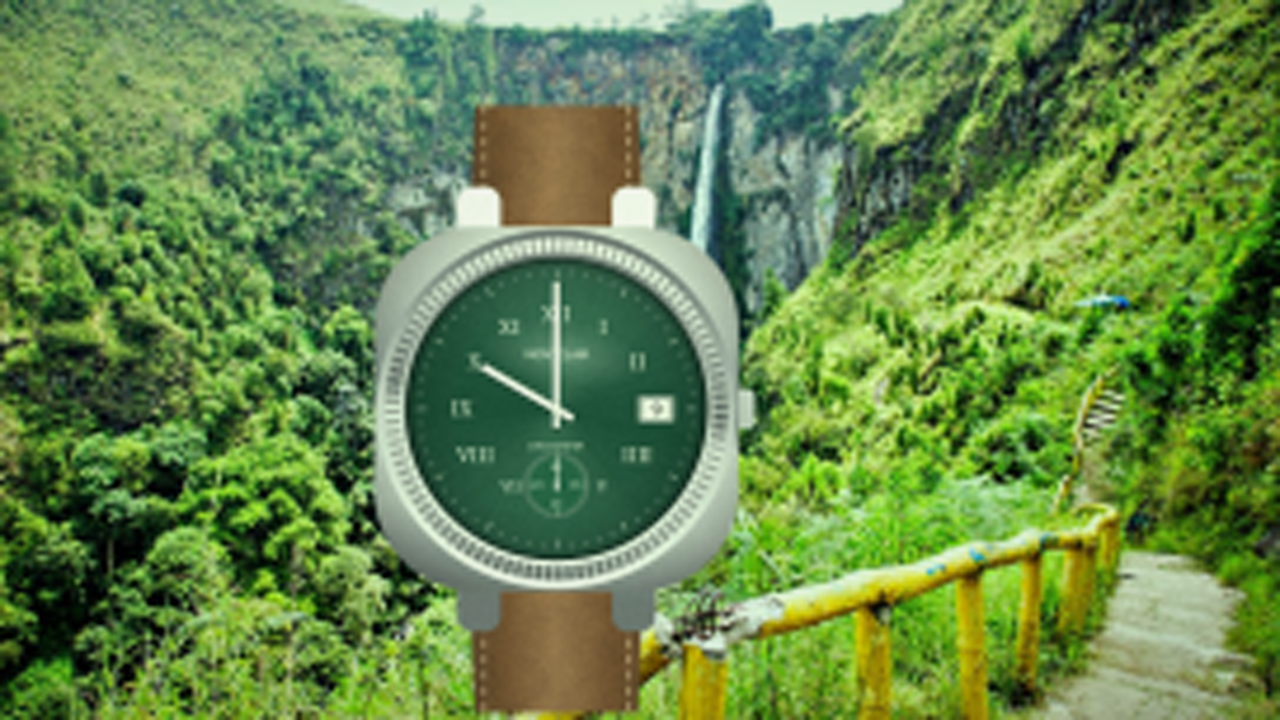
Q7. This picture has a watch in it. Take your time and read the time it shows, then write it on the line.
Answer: 10:00
